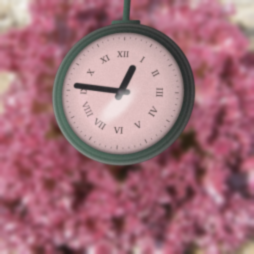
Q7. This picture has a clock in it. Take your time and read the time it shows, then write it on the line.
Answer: 12:46
